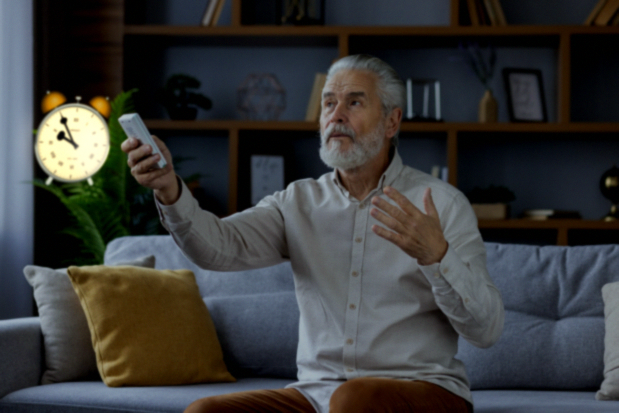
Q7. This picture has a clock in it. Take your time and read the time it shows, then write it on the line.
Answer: 9:55
